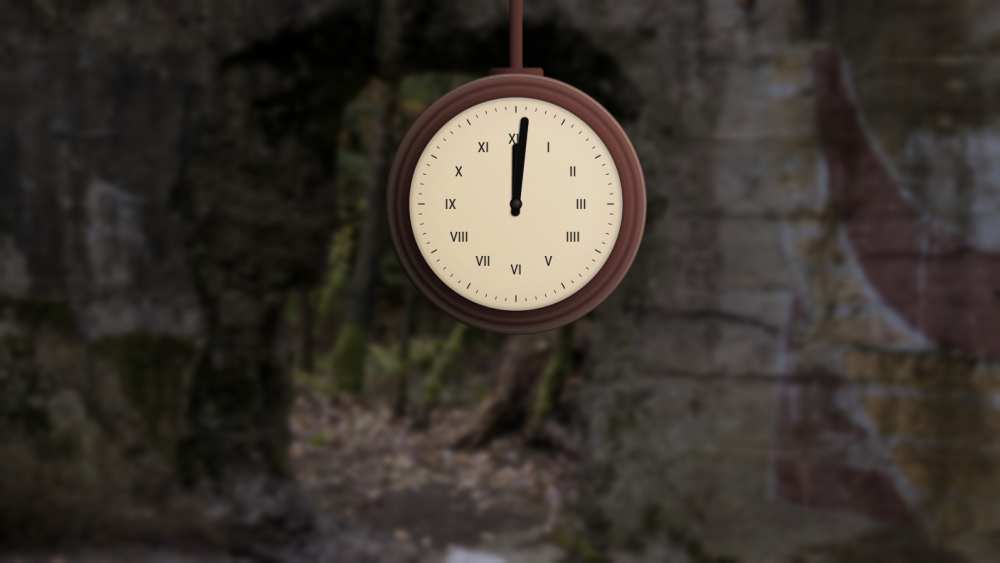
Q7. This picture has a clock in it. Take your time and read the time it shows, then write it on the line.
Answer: 12:01
